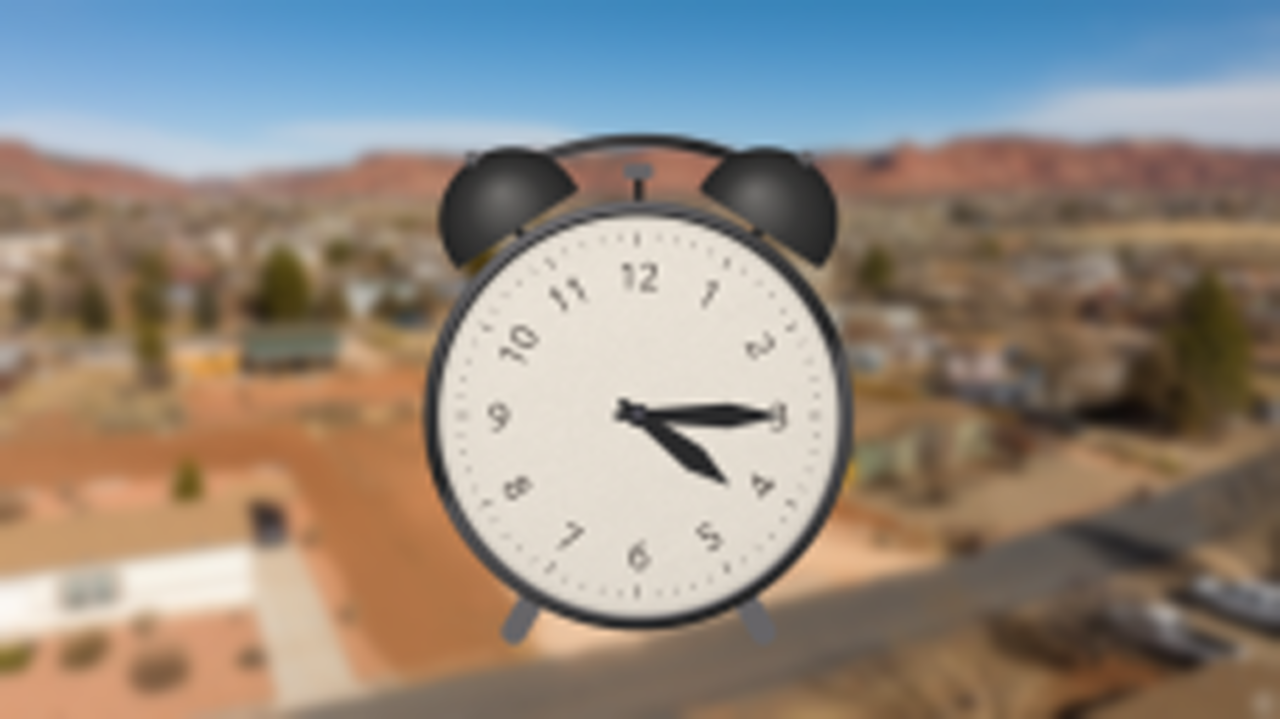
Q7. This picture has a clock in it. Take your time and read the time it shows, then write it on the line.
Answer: 4:15
